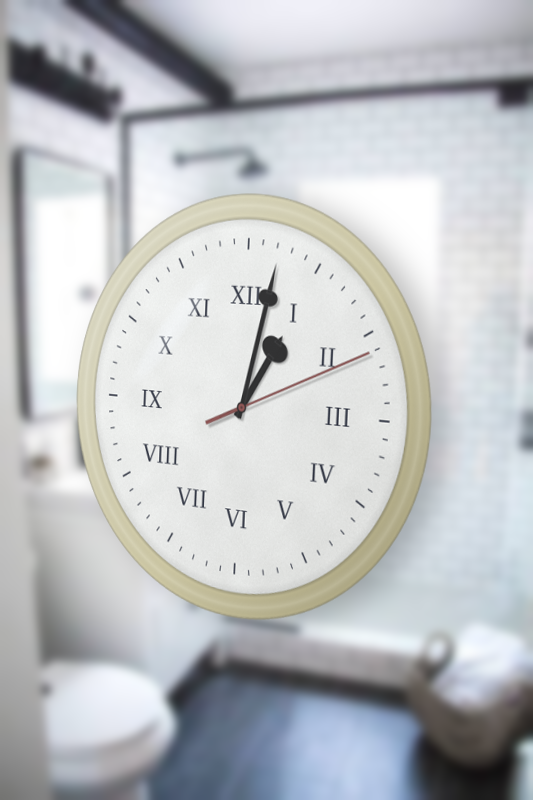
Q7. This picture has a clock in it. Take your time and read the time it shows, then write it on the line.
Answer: 1:02:11
